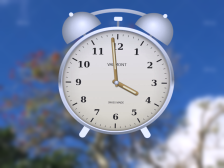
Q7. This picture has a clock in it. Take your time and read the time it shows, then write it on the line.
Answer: 3:59
